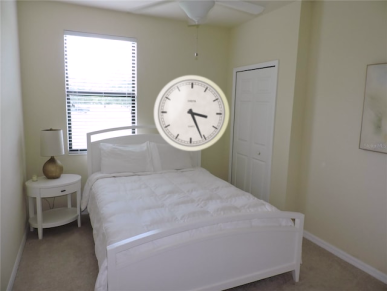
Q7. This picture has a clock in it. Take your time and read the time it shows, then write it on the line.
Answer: 3:26
